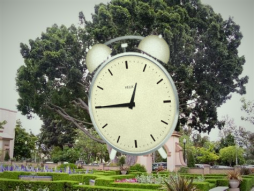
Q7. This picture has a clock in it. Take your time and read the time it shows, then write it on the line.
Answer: 12:45
